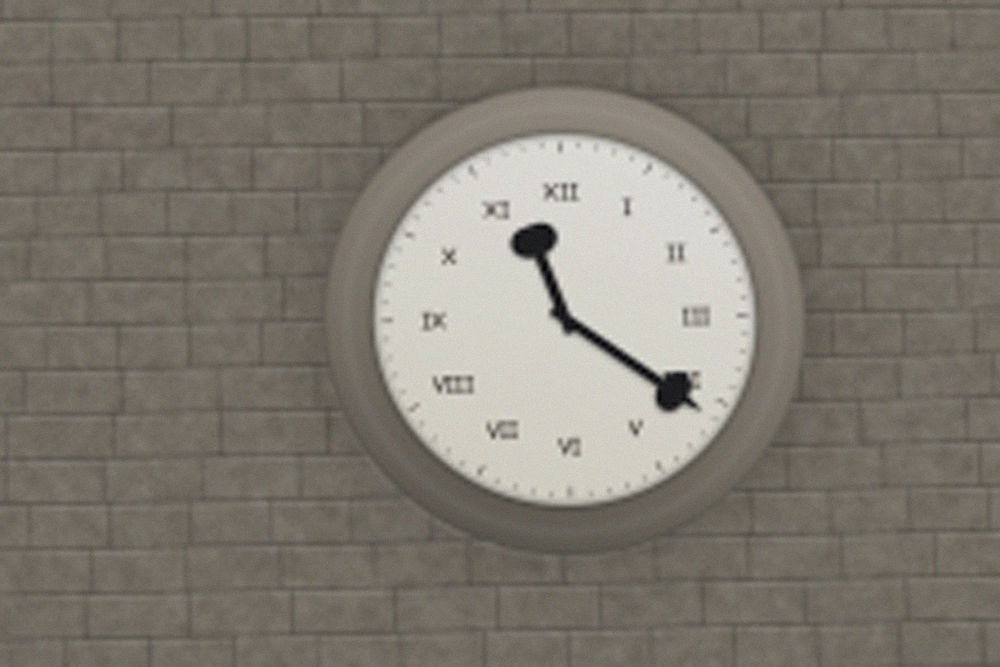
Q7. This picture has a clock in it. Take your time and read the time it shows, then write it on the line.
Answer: 11:21
